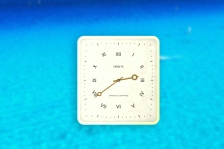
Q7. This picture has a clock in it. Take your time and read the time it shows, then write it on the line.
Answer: 2:39
